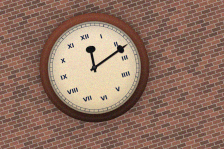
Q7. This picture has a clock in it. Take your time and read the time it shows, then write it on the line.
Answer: 12:12
